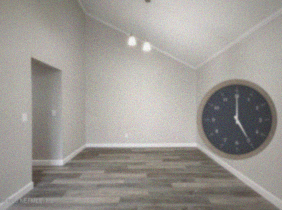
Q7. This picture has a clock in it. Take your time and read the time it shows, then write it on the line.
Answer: 5:00
